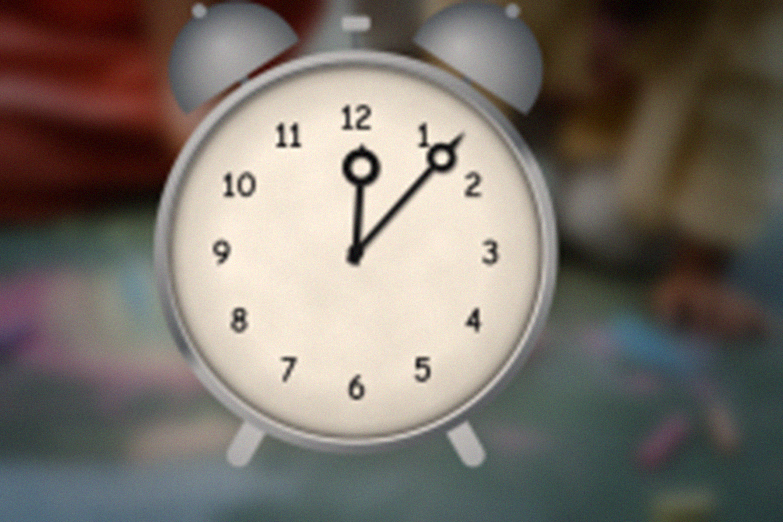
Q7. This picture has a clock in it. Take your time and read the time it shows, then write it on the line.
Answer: 12:07
